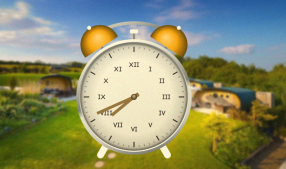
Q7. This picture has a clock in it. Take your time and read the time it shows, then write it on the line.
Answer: 7:41
